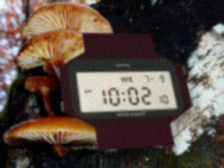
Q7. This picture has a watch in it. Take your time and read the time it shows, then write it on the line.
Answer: 10:02
